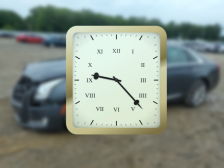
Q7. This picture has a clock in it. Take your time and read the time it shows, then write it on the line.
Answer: 9:23
